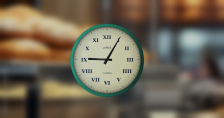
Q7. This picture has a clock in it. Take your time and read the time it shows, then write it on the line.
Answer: 9:05
